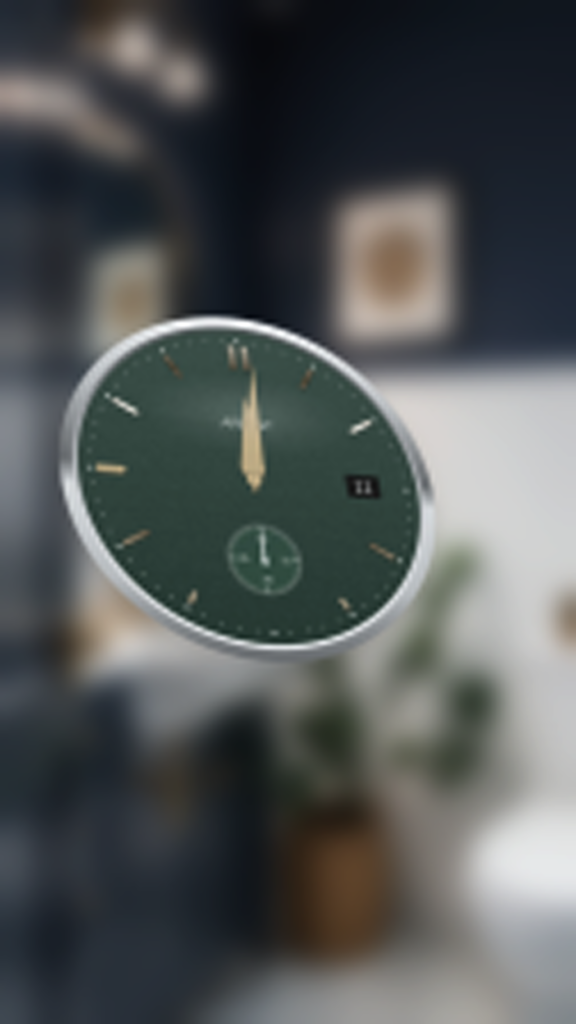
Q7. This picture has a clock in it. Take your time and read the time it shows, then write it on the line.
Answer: 12:01
